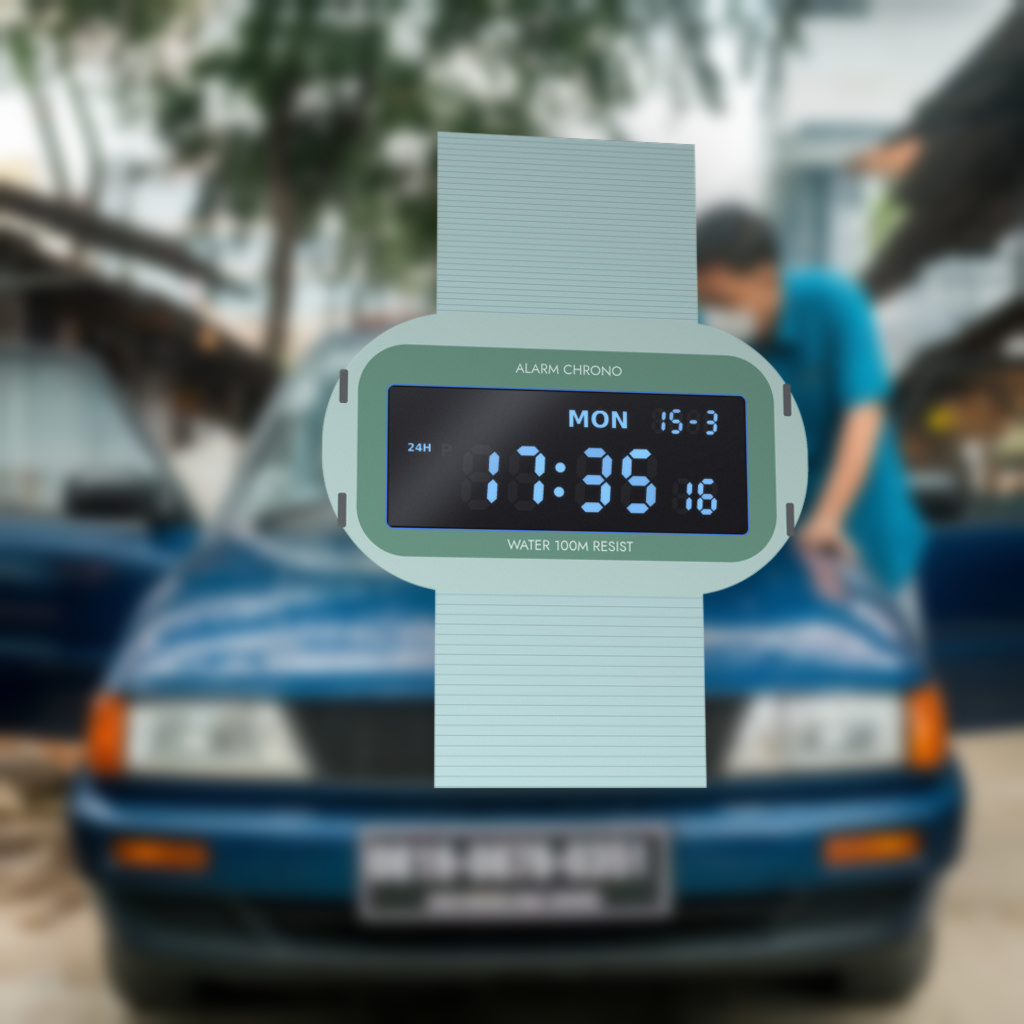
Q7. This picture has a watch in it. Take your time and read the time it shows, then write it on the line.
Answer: 17:35:16
